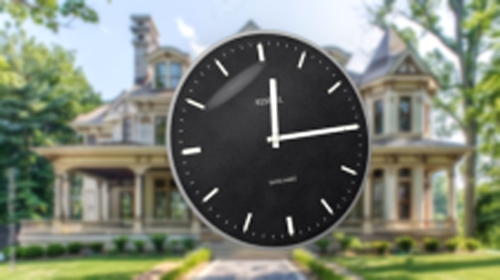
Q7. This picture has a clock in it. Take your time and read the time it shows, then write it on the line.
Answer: 12:15
